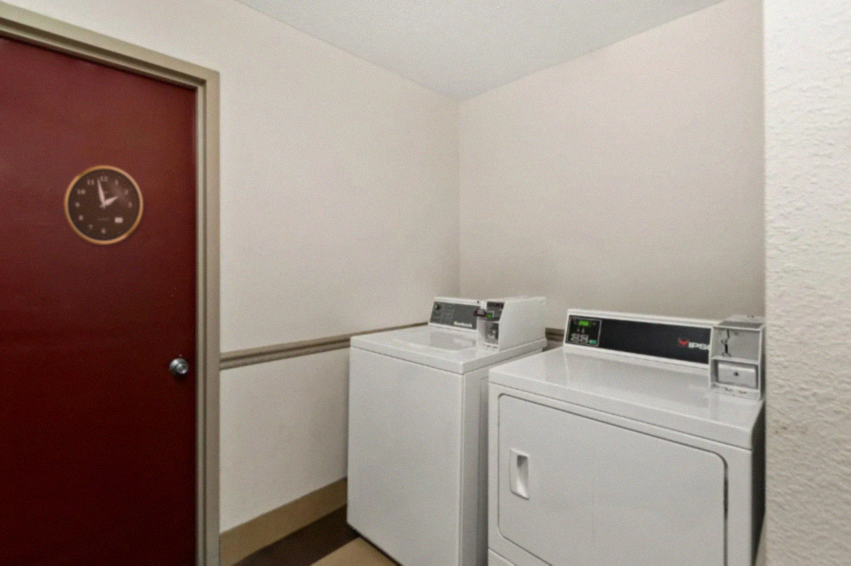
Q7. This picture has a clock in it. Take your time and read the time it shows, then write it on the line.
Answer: 1:58
